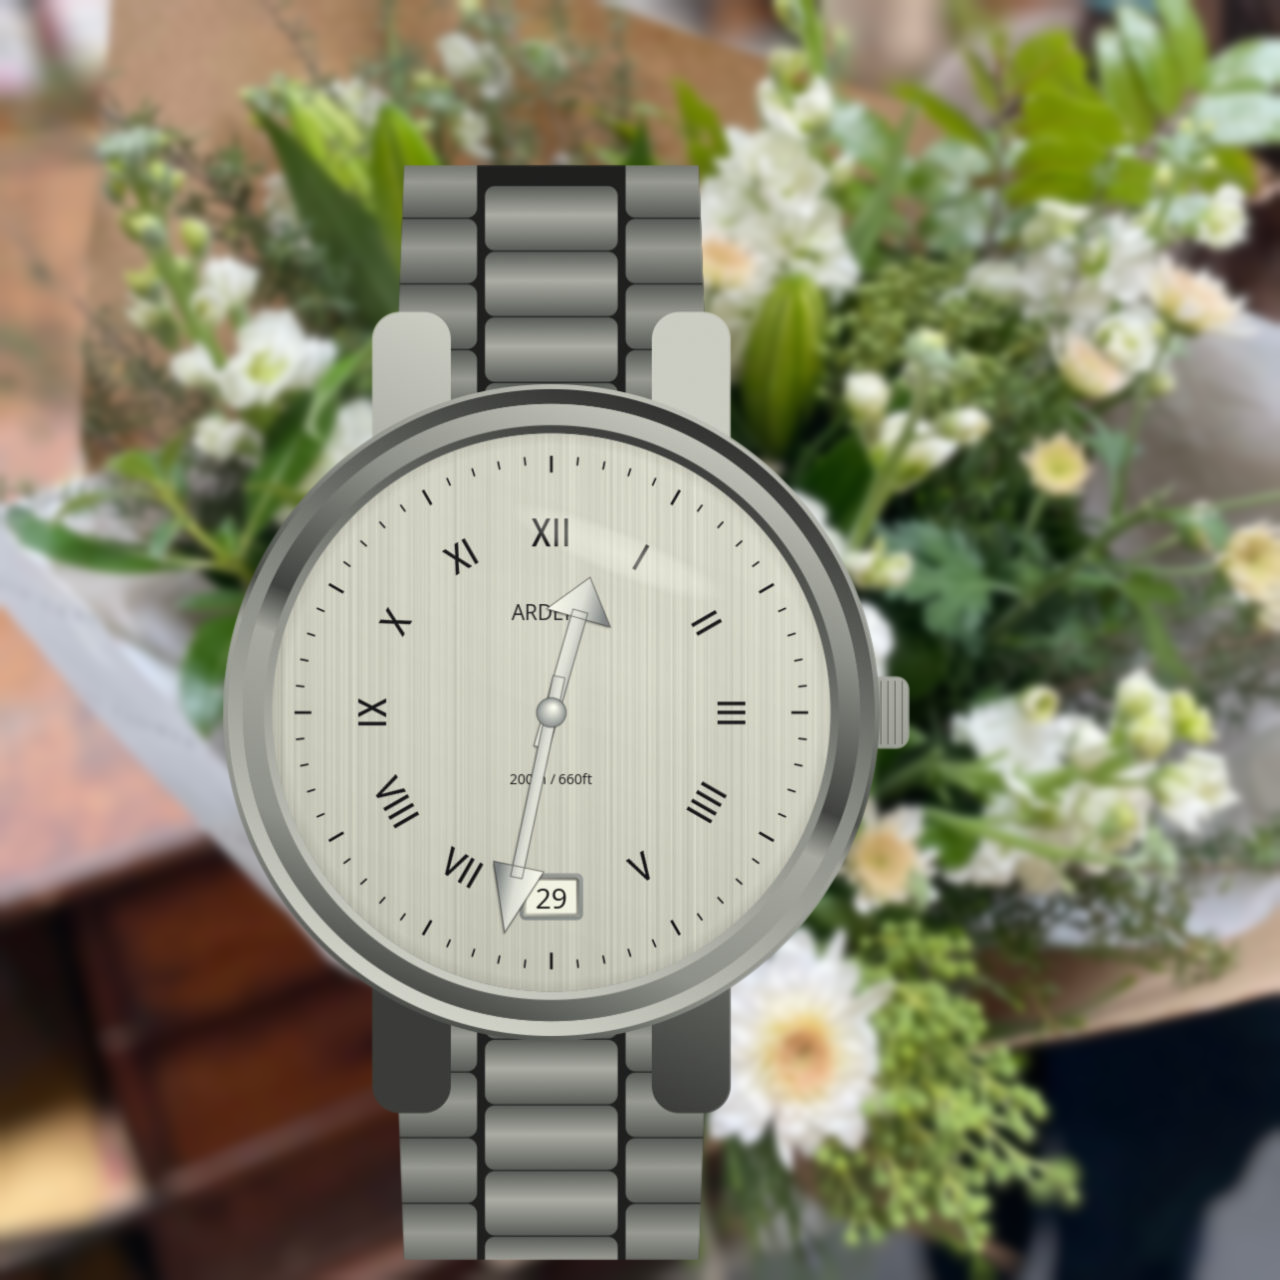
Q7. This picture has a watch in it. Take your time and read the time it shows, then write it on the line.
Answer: 12:32
